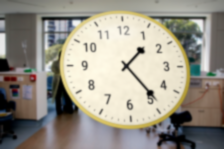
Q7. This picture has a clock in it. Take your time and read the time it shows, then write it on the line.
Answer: 1:24
